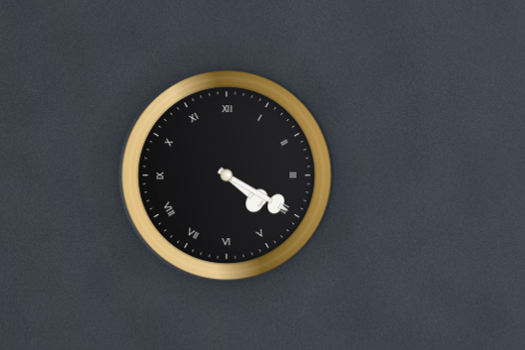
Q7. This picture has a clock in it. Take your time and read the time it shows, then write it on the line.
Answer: 4:20
